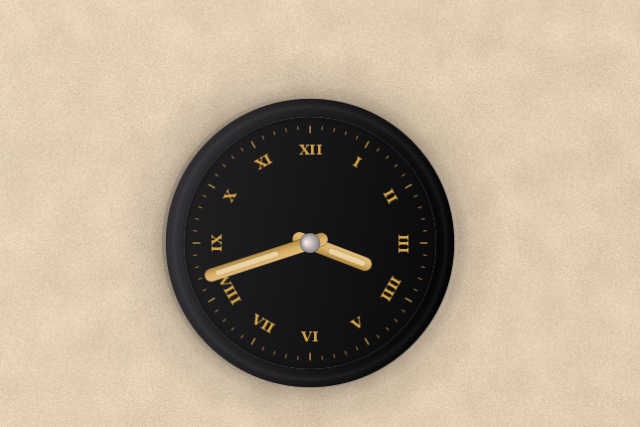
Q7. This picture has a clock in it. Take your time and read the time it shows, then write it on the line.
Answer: 3:42
